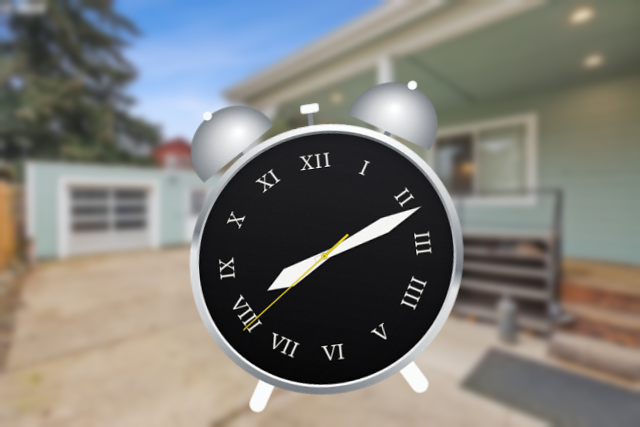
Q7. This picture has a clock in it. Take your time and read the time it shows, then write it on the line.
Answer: 8:11:39
